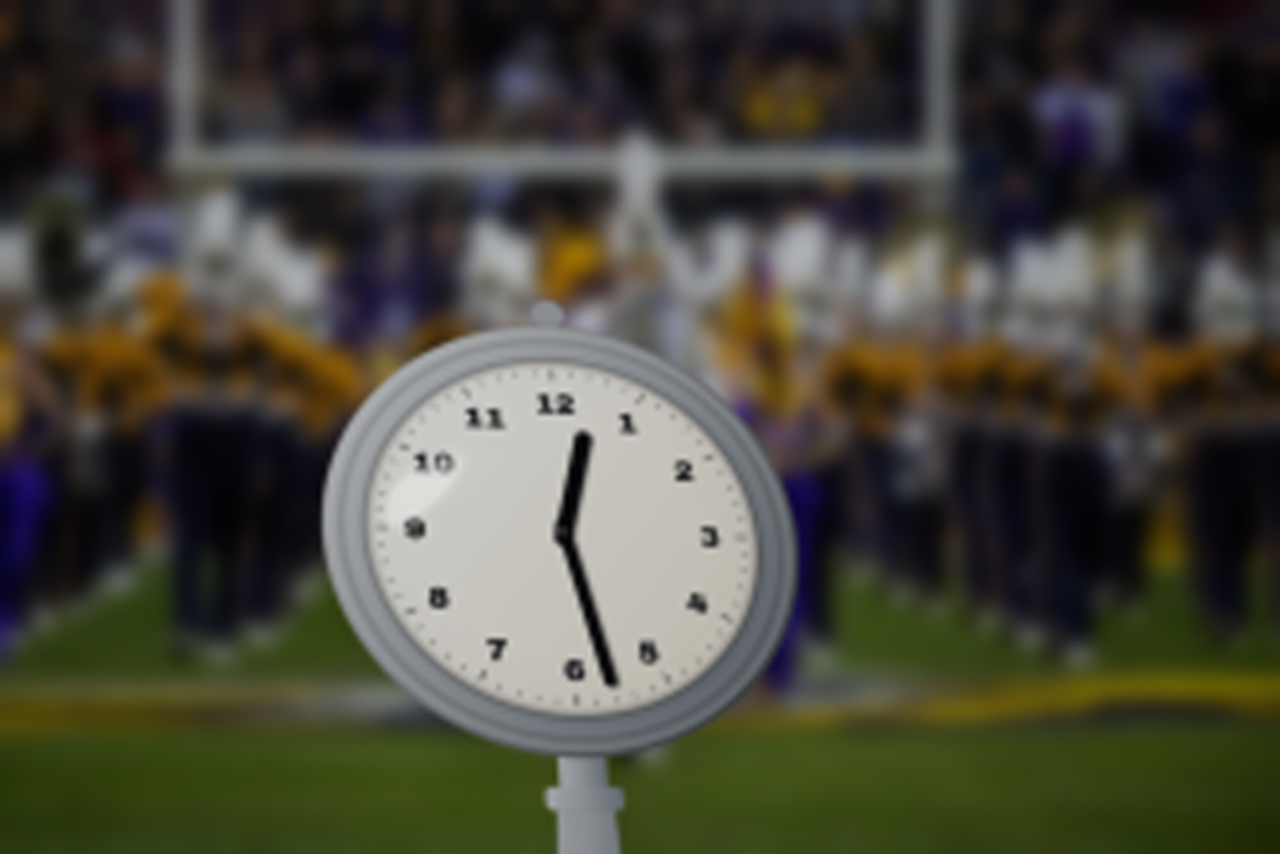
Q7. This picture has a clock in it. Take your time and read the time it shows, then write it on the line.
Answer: 12:28
